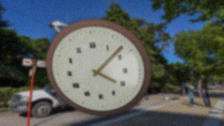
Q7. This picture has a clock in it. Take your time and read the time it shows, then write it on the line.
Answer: 4:08
